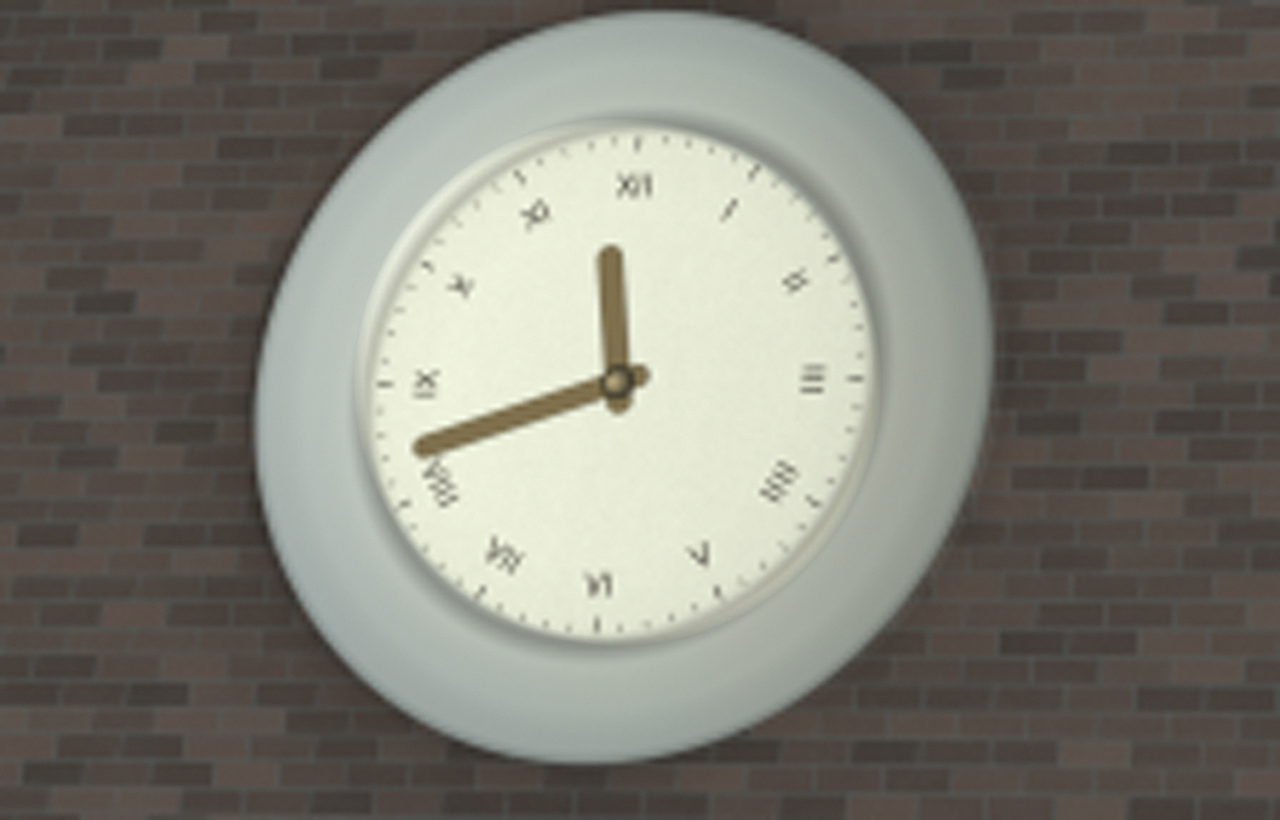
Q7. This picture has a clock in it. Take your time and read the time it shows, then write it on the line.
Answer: 11:42
